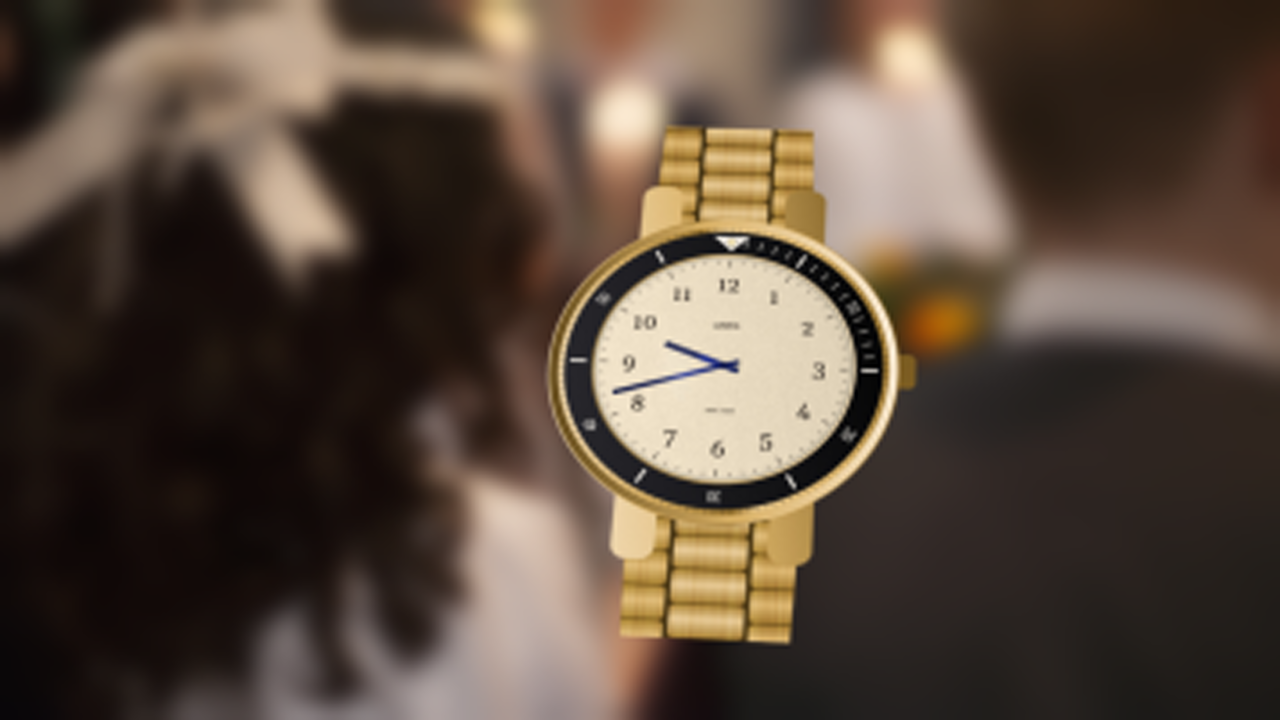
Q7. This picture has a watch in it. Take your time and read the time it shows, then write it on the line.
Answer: 9:42
